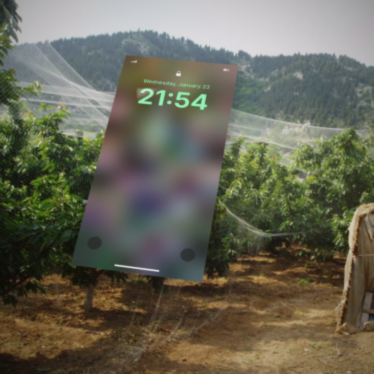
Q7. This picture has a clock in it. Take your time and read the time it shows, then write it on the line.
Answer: 21:54
